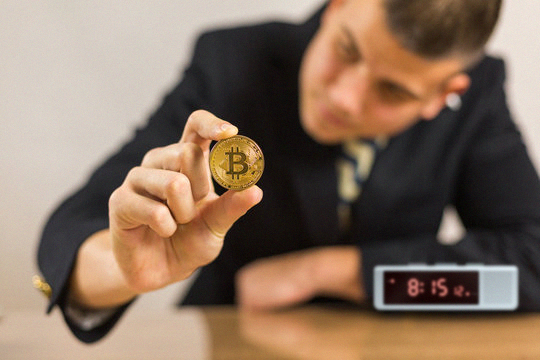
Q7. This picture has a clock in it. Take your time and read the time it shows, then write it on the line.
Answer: 8:15
